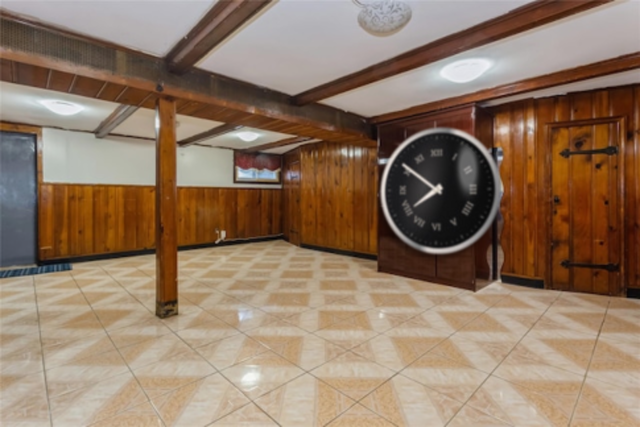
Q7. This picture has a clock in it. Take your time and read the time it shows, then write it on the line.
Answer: 7:51
